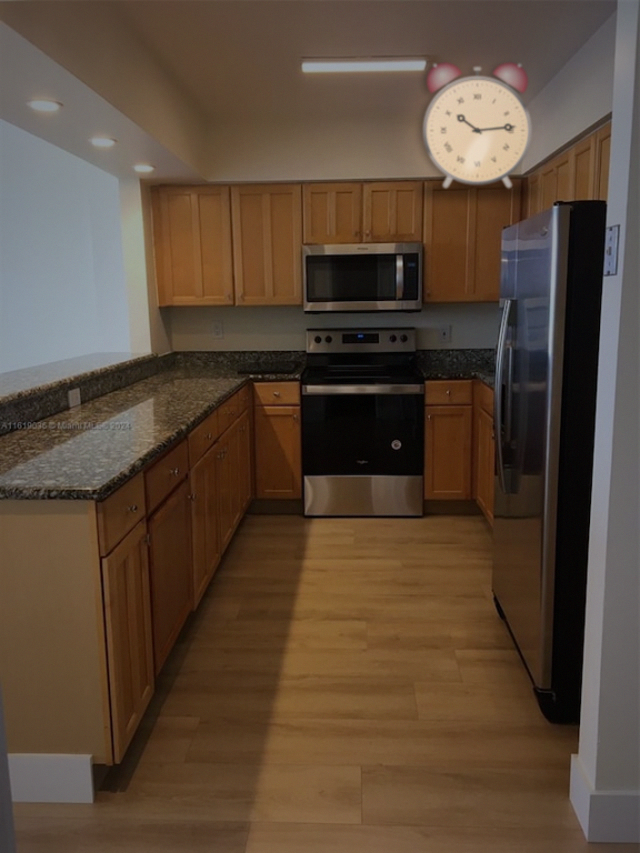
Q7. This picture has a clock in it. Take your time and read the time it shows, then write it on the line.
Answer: 10:14
